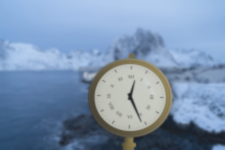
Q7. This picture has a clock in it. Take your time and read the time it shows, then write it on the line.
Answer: 12:26
